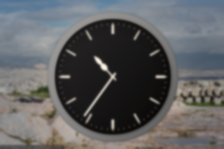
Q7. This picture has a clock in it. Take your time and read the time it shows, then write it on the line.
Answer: 10:36
